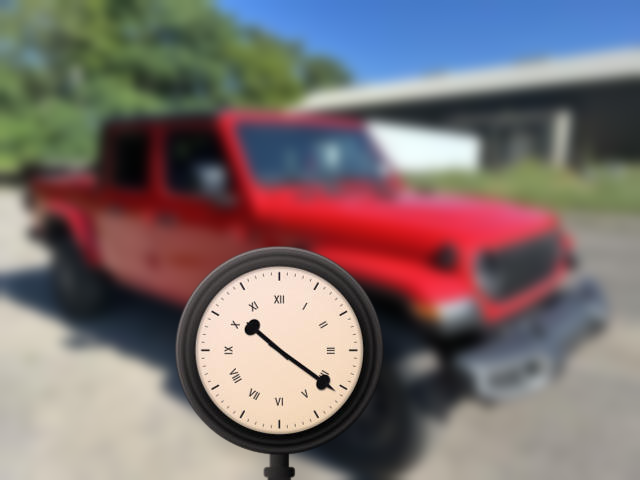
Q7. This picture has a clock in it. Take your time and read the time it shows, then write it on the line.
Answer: 10:21
